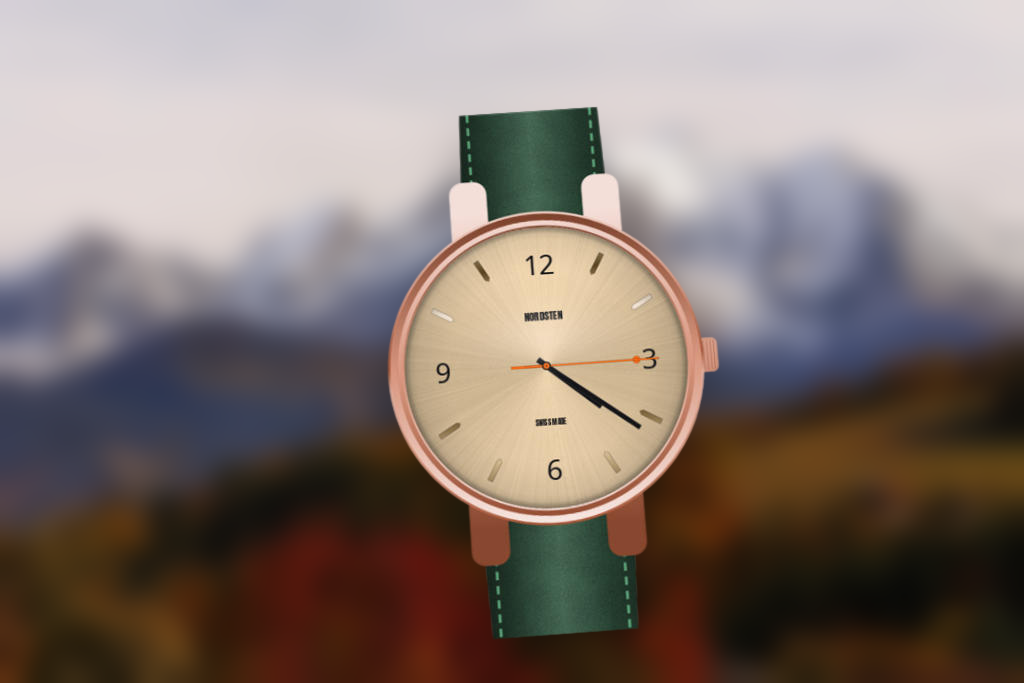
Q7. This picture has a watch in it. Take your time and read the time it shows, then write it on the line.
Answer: 4:21:15
